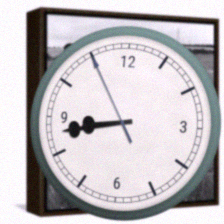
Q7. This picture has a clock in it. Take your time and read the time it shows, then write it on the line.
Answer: 8:42:55
